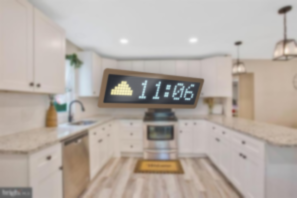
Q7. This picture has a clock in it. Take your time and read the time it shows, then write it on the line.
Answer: 11:06
